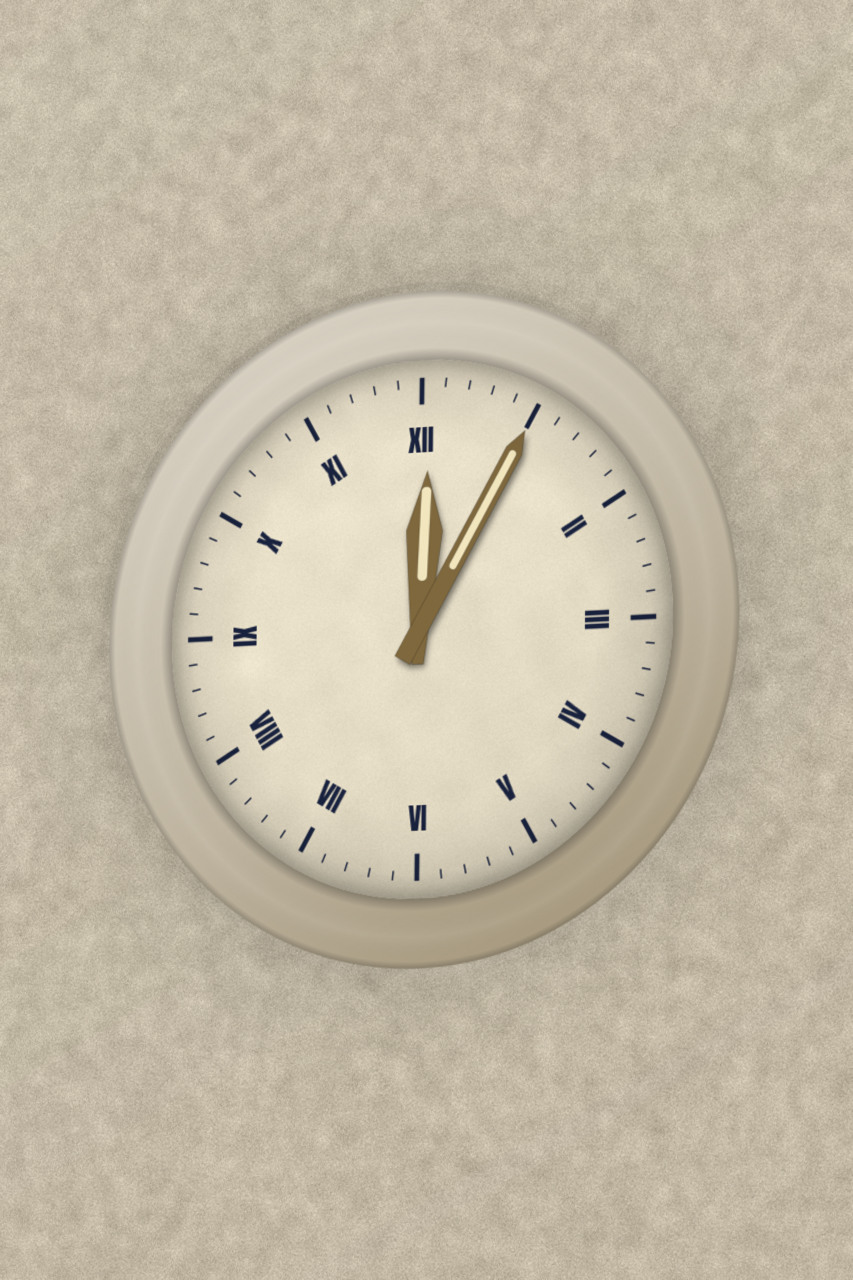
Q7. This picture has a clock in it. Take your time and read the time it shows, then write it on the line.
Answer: 12:05
